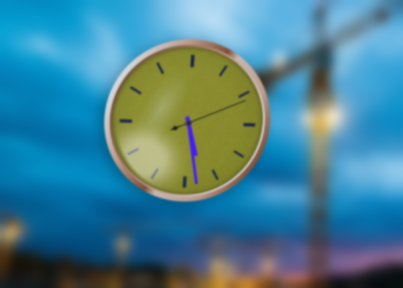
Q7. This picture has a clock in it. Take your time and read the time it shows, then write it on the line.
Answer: 5:28:11
